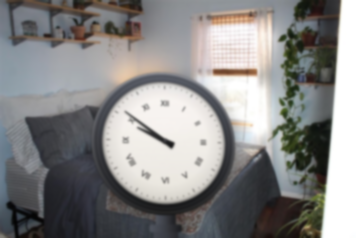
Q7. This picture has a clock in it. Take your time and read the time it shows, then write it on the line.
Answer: 9:51
